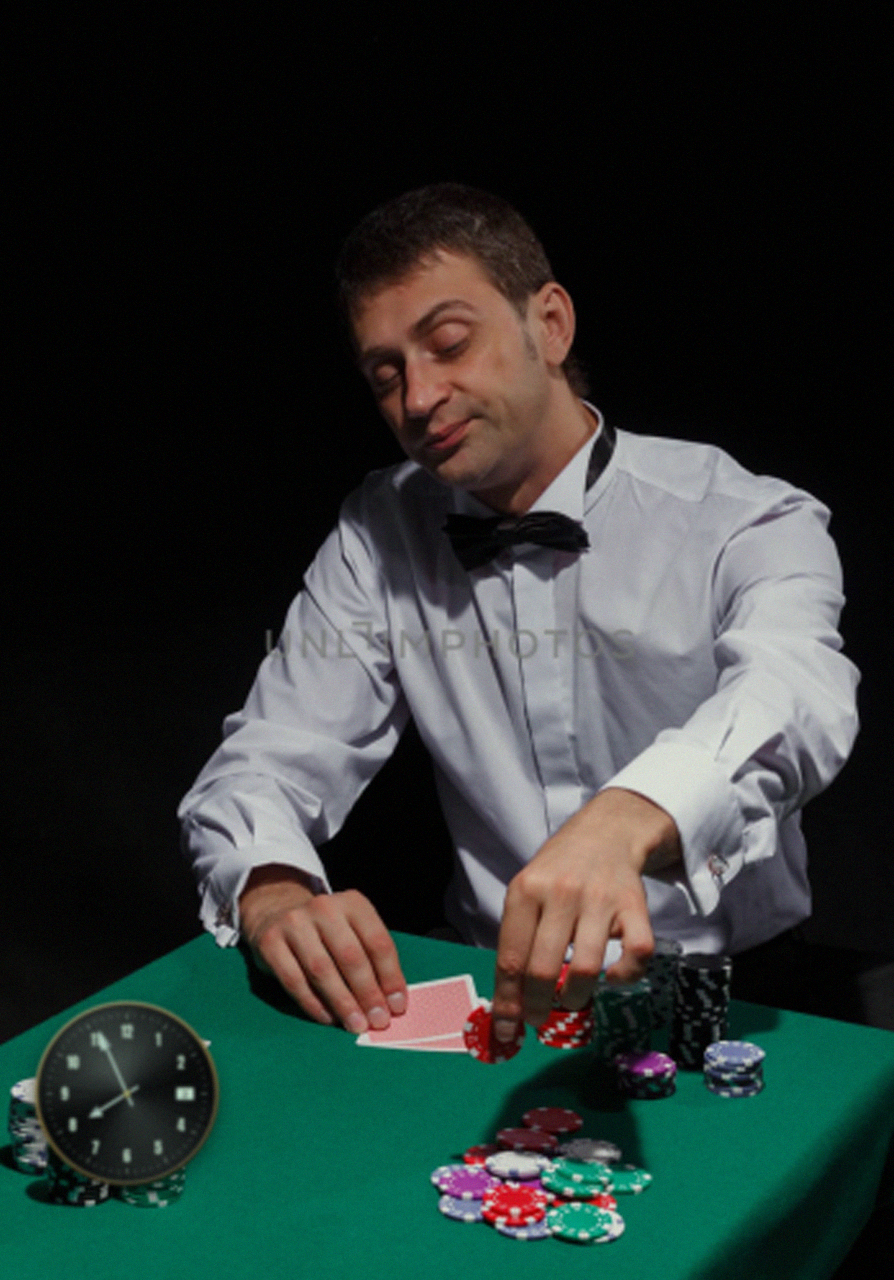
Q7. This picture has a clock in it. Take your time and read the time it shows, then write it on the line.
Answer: 7:56
